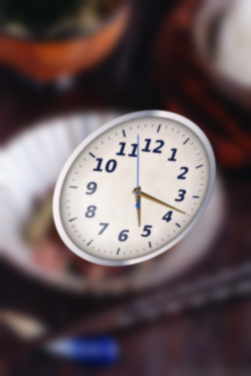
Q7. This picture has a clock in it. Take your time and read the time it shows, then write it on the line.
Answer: 5:17:57
